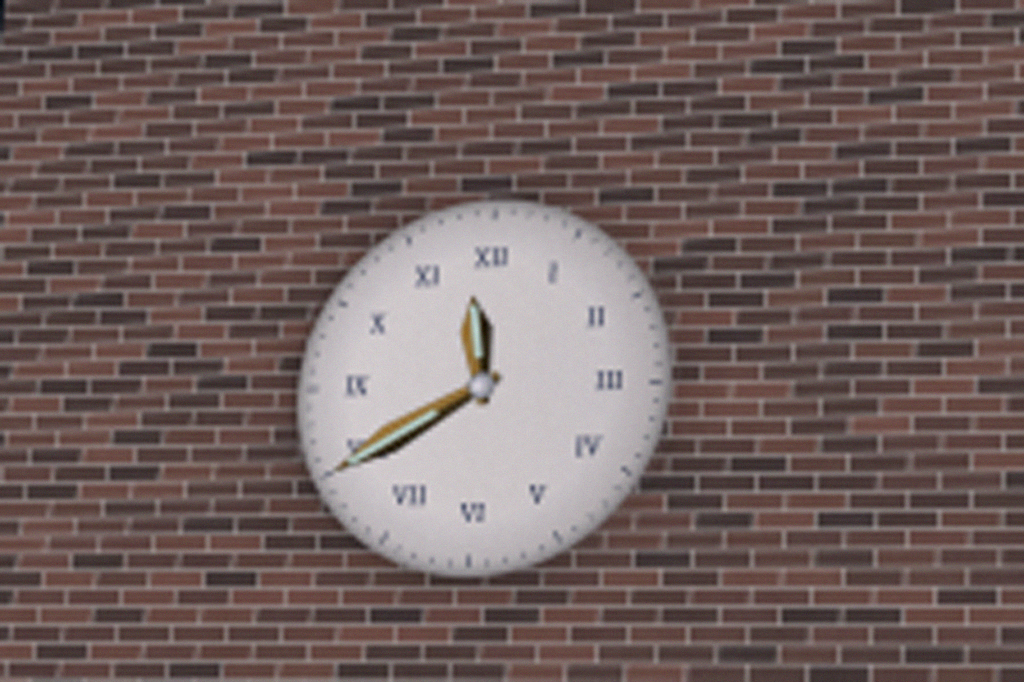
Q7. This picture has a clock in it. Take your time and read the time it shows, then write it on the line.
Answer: 11:40
